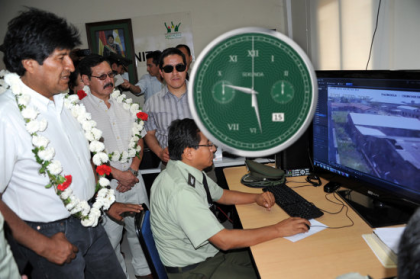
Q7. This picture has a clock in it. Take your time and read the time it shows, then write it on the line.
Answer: 9:28
